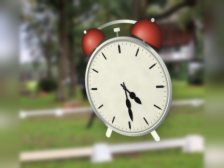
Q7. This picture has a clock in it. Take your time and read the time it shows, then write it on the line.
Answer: 4:29
